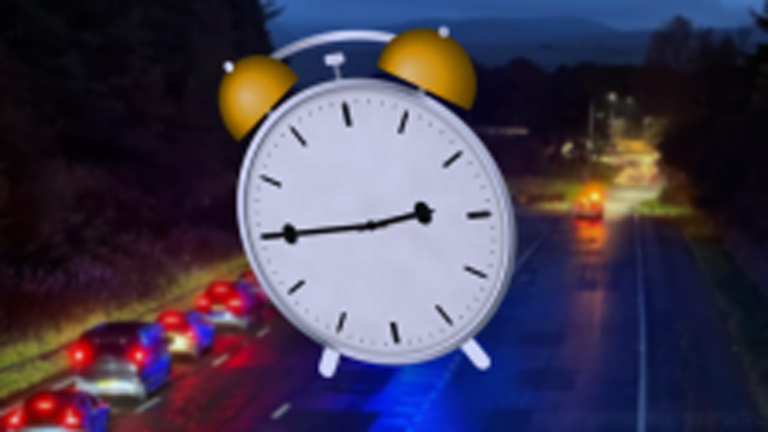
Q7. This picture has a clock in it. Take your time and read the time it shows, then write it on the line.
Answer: 2:45
